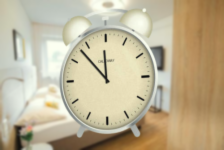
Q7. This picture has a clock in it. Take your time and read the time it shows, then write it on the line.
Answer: 11:53
